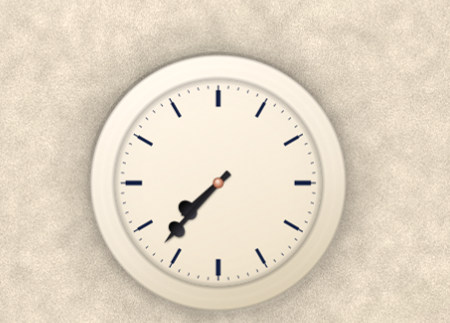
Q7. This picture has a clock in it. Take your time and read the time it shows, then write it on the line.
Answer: 7:37
